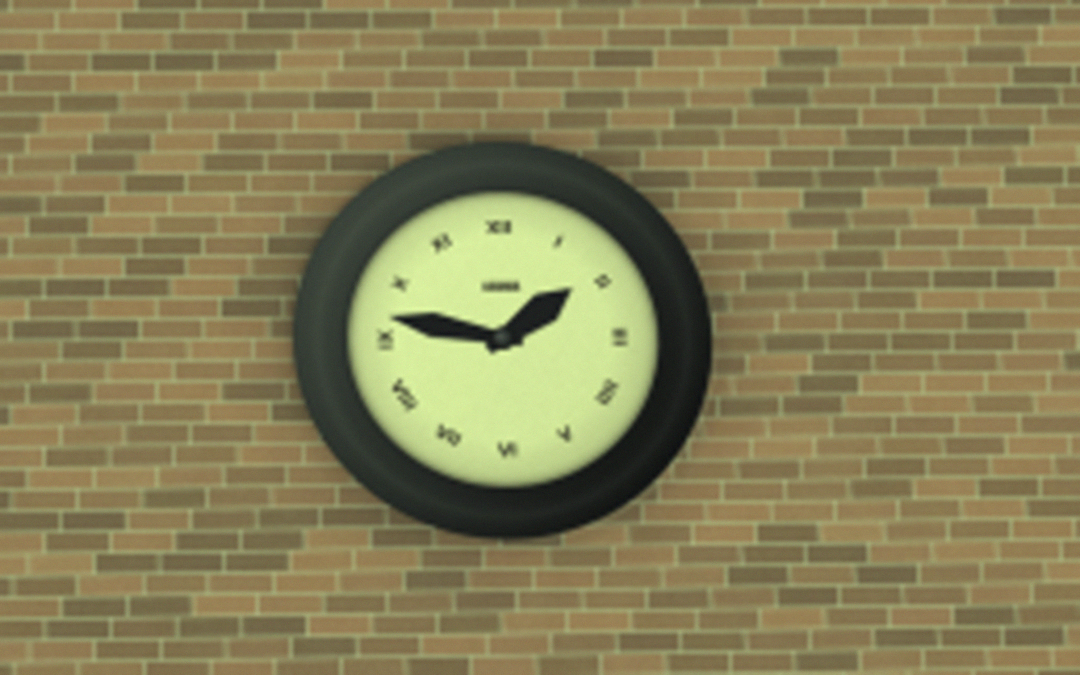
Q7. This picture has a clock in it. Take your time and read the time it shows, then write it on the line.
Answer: 1:47
